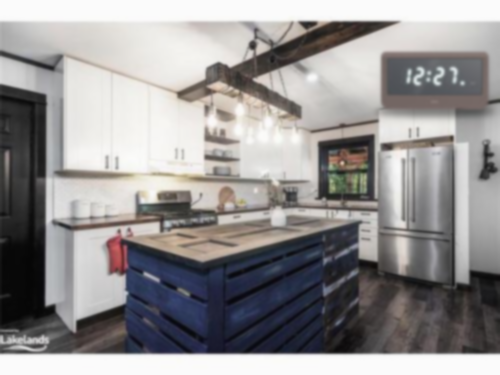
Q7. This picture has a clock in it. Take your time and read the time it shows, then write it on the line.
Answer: 12:27
